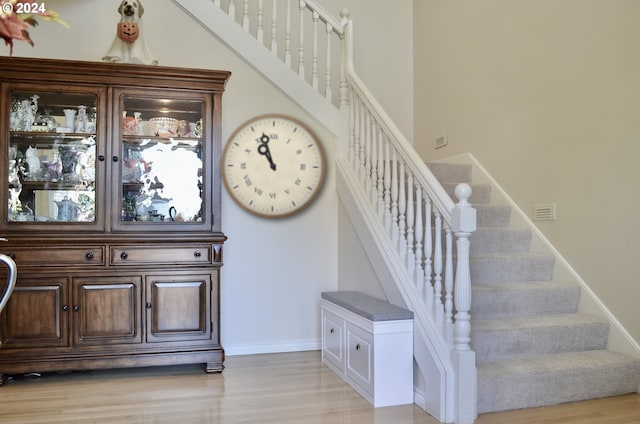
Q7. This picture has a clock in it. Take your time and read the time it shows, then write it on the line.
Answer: 10:57
